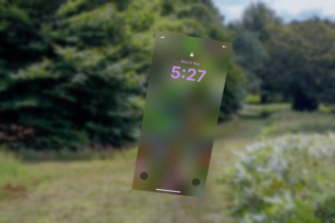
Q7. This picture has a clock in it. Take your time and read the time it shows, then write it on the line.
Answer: 5:27
